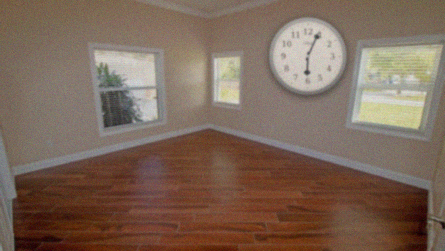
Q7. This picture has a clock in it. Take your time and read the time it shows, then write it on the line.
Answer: 6:04
